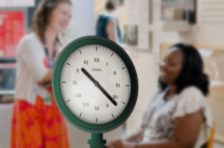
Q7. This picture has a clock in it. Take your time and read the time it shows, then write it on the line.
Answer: 10:22
